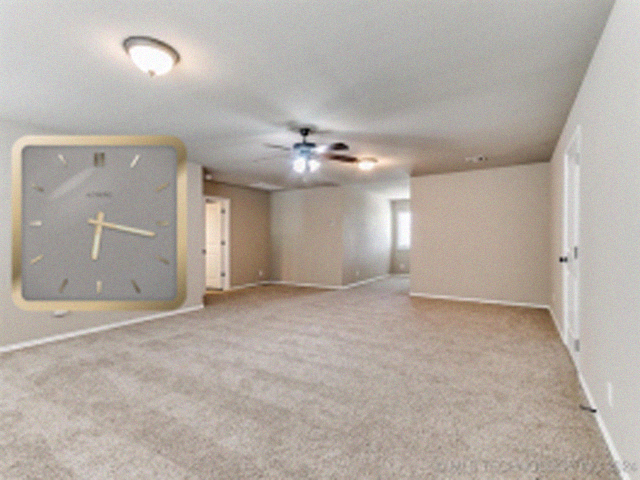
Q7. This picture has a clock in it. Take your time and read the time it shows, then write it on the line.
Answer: 6:17
